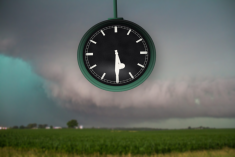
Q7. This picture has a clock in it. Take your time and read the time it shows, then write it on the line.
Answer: 5:30
